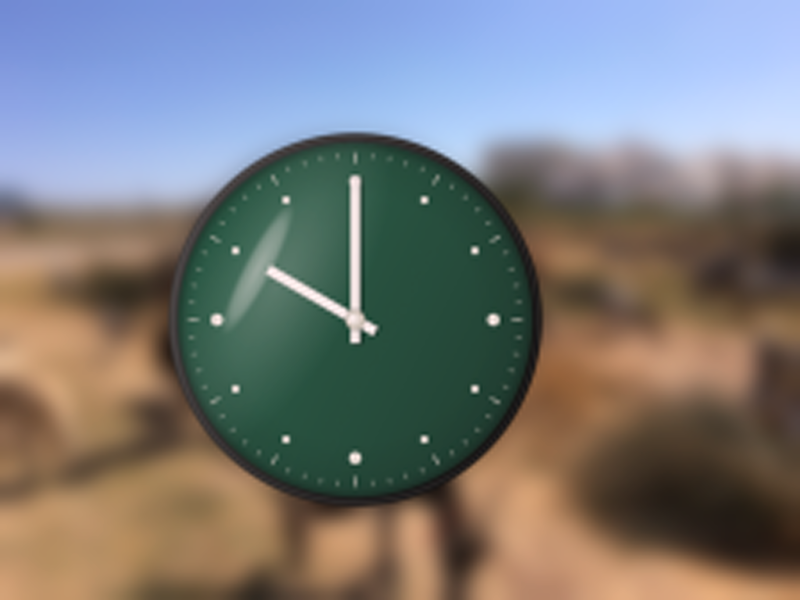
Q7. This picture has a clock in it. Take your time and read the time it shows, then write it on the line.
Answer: 10:00
